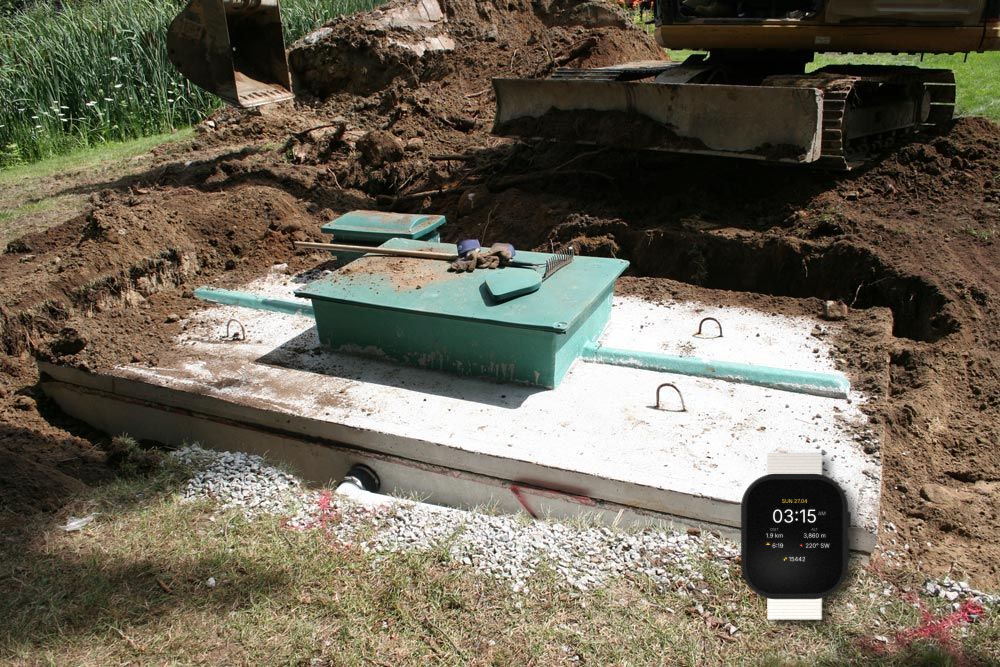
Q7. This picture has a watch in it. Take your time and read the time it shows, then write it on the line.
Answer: 3:15
